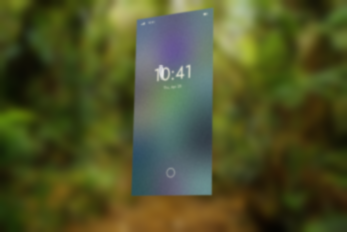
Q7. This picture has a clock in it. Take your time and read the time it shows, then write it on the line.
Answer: 10:41
